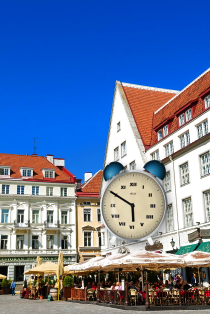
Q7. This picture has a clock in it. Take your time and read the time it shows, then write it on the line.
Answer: 5:50
